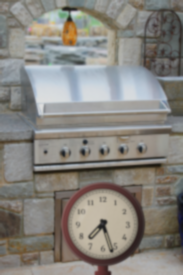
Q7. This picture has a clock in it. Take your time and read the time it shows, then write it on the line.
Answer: 7:27
